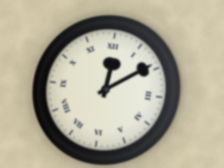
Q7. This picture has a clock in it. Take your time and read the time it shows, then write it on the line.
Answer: 12:09
